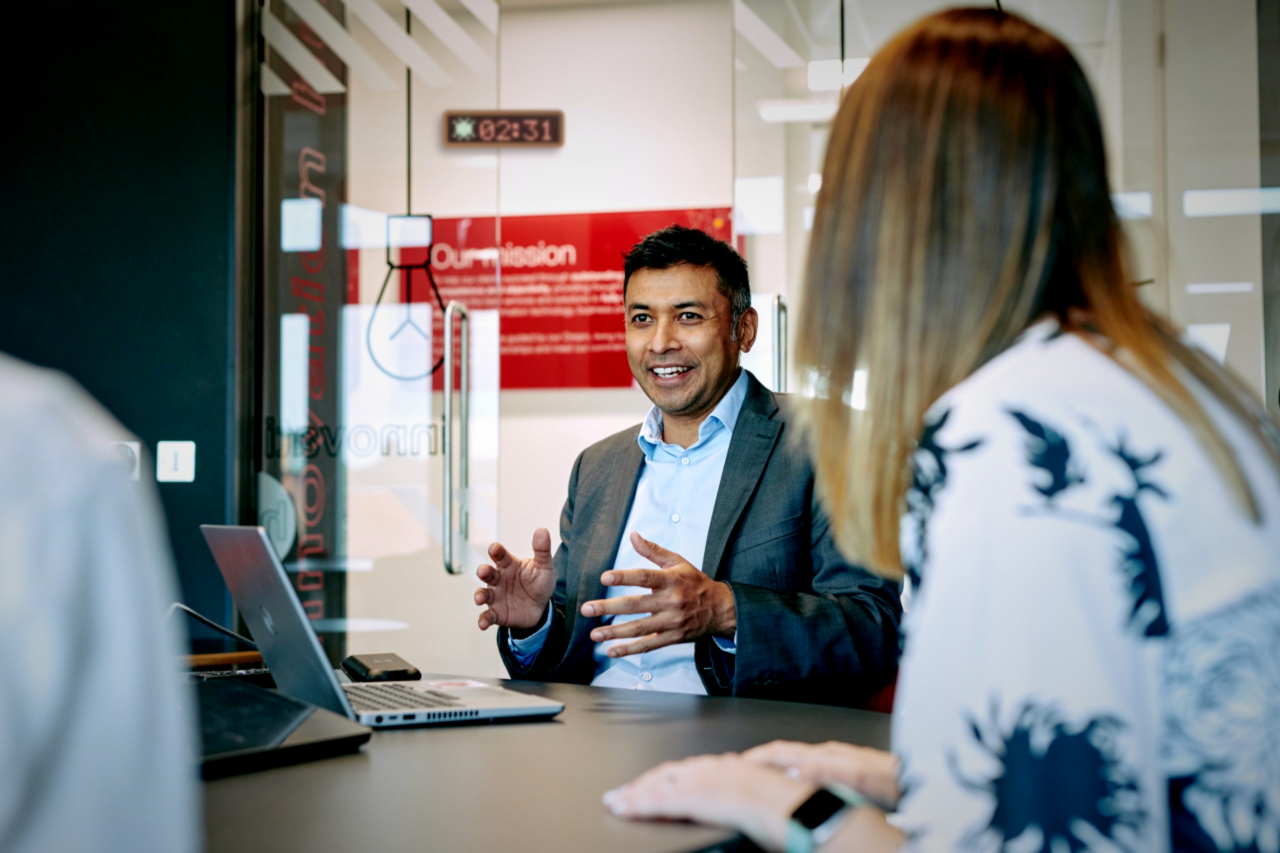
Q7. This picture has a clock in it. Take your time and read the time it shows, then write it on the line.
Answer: 2:31
